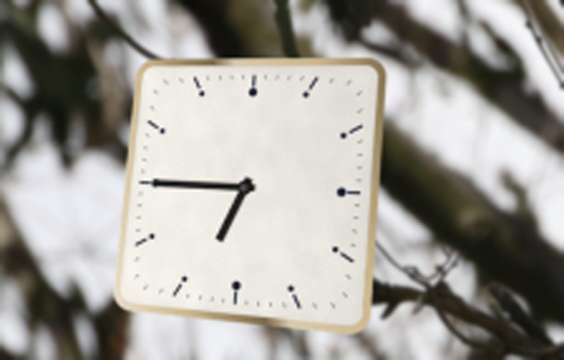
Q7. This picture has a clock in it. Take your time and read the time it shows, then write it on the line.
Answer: 6:45
